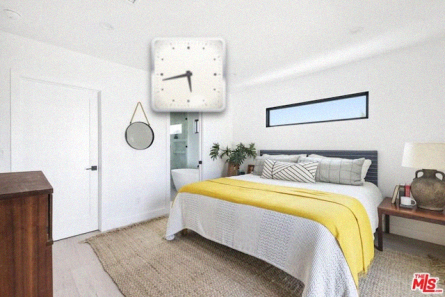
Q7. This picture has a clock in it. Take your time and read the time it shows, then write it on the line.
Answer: 5:43
